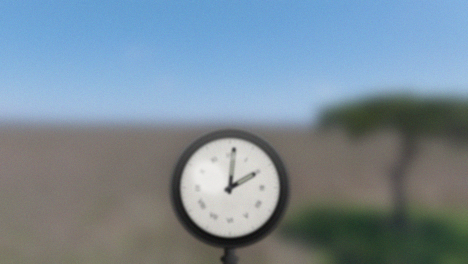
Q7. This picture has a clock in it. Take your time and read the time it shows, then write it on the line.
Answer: 2:01
